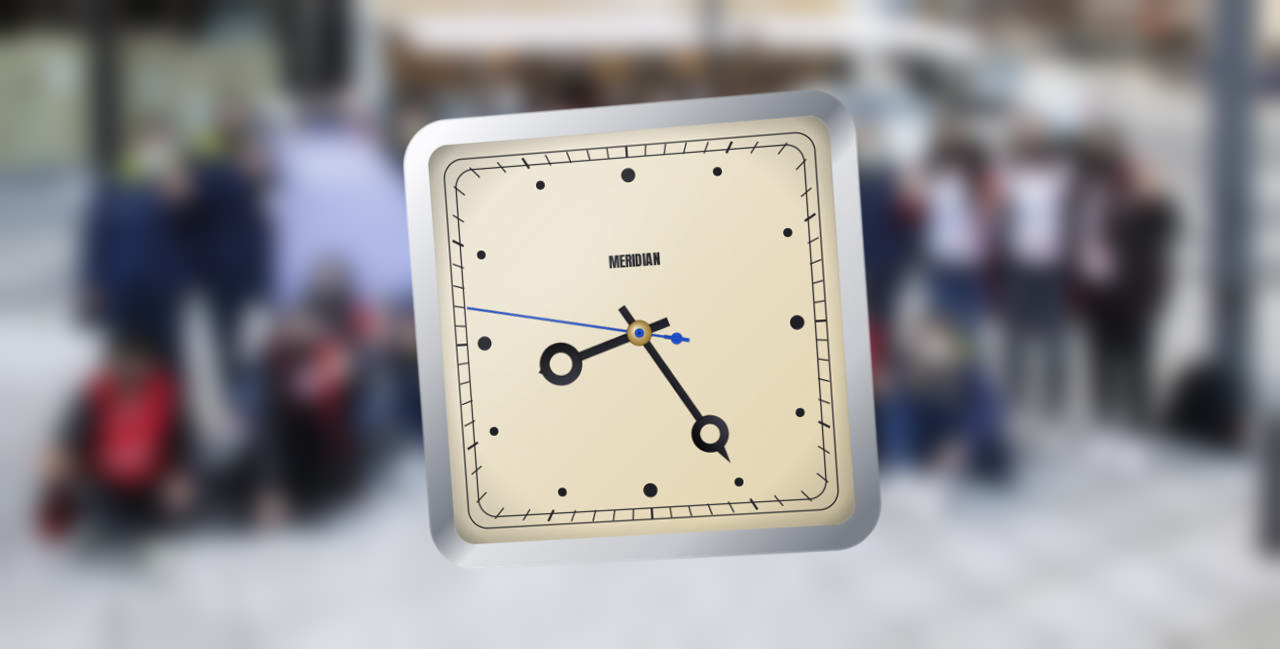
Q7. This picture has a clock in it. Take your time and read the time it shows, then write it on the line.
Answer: 8:24:47
